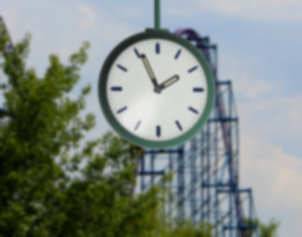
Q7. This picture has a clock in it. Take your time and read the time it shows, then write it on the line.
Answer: 1:56
